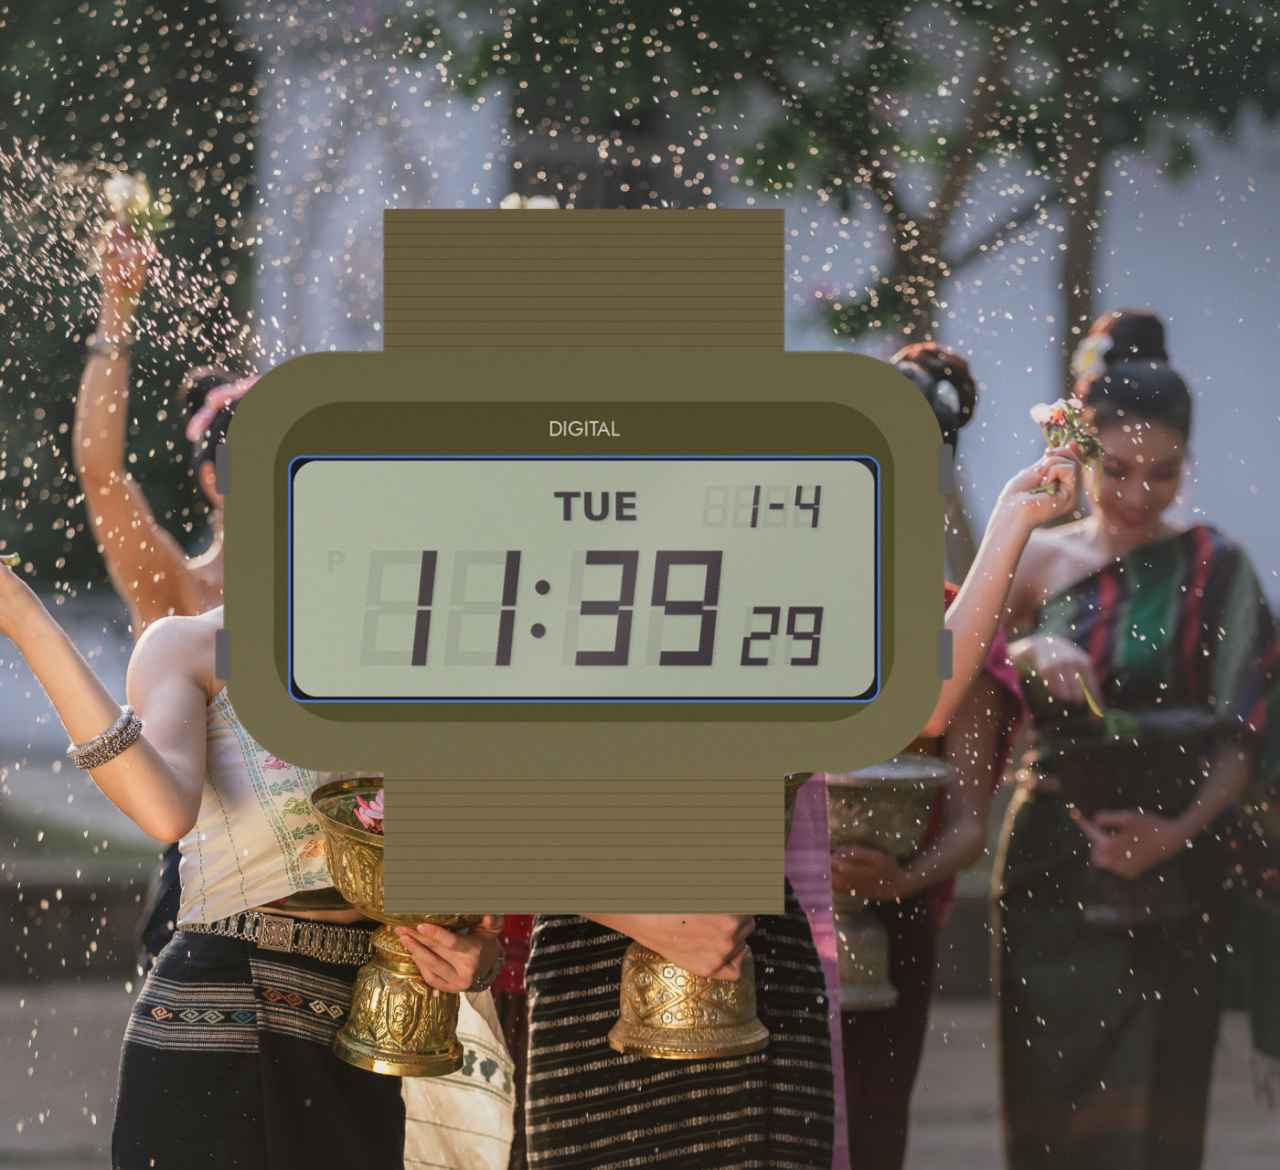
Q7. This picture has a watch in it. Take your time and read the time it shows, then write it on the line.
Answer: 11:39:29
